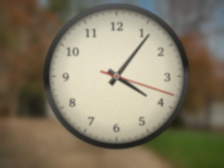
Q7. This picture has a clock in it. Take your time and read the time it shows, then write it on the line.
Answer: 4:06:18
